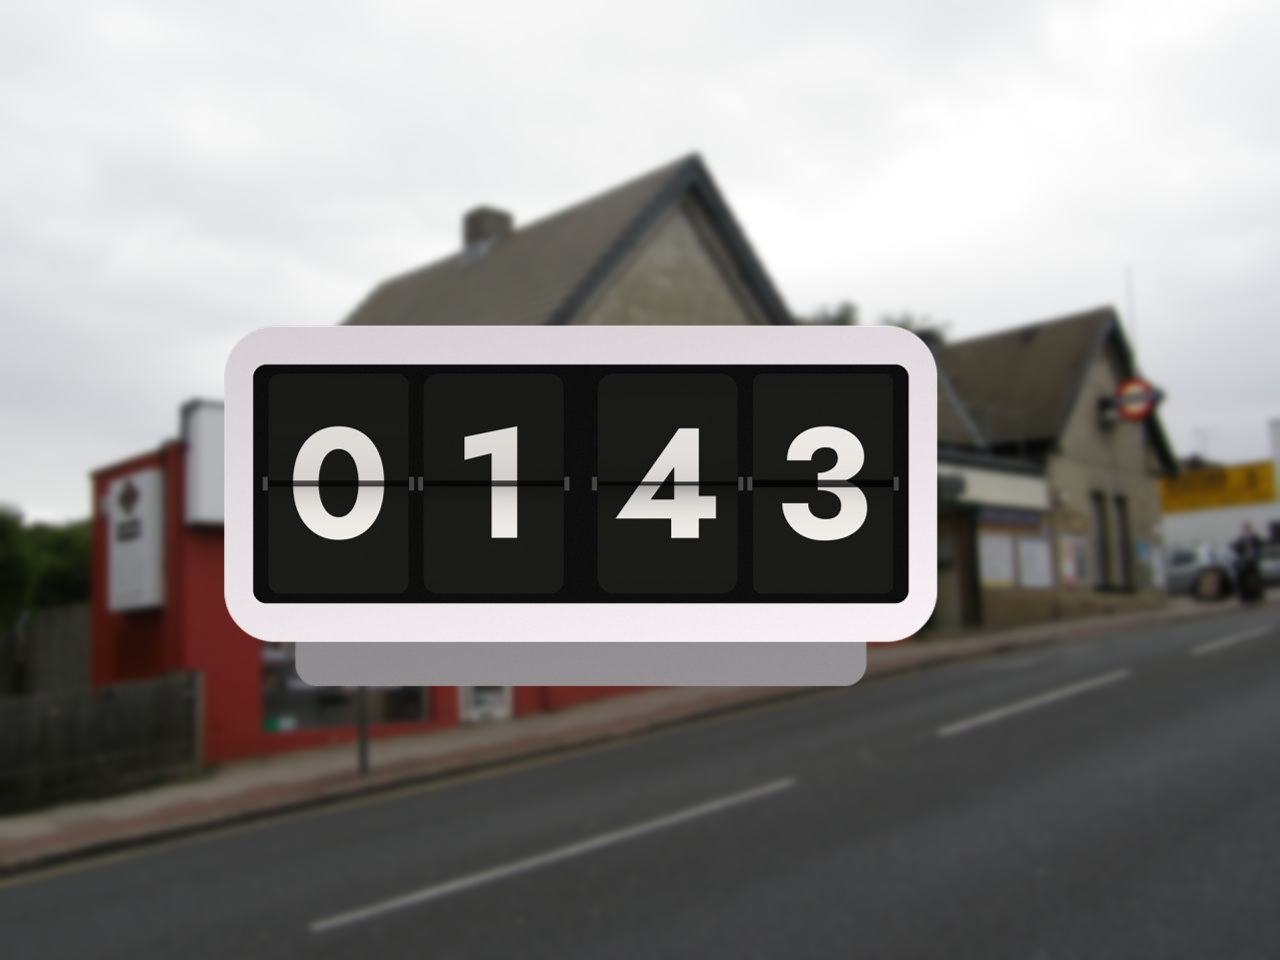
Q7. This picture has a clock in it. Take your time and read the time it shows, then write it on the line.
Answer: 1:43
